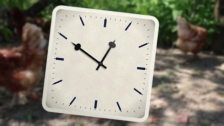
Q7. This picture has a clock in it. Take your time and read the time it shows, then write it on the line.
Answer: 12:50
